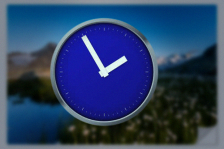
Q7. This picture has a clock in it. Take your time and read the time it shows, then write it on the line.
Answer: 1:55
